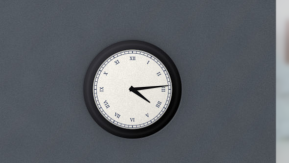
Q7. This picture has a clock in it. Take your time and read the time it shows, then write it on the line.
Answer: 4:14
